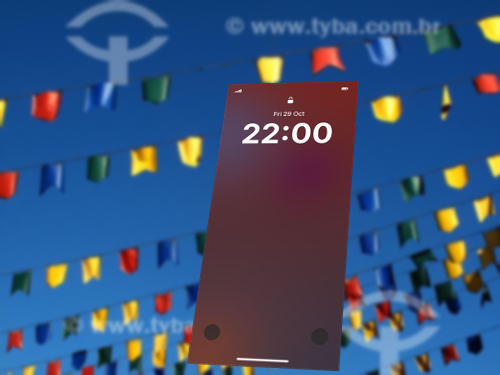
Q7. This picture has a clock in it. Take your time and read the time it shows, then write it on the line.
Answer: 22:00
